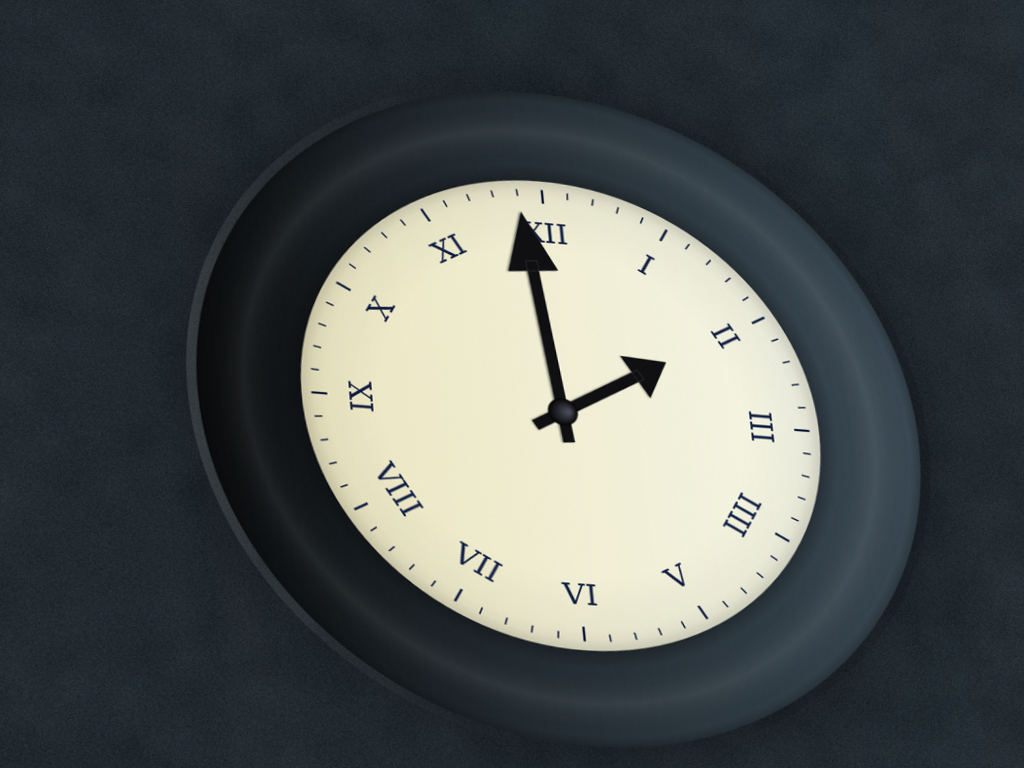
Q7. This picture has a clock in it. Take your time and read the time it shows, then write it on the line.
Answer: 1:59
